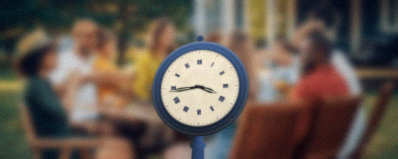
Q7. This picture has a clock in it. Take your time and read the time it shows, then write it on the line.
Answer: 3:44
